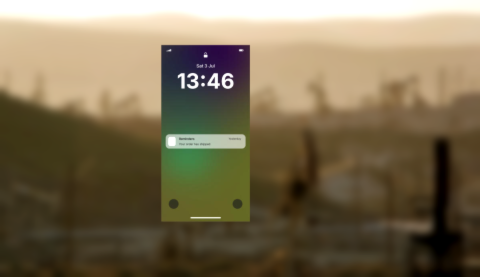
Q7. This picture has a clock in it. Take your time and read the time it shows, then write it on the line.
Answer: 13:46
